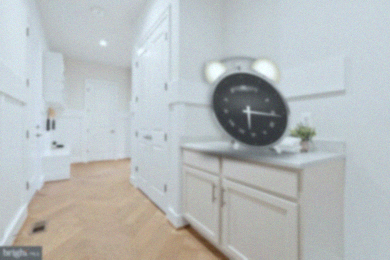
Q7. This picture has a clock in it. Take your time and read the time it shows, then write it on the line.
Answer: 6:16
